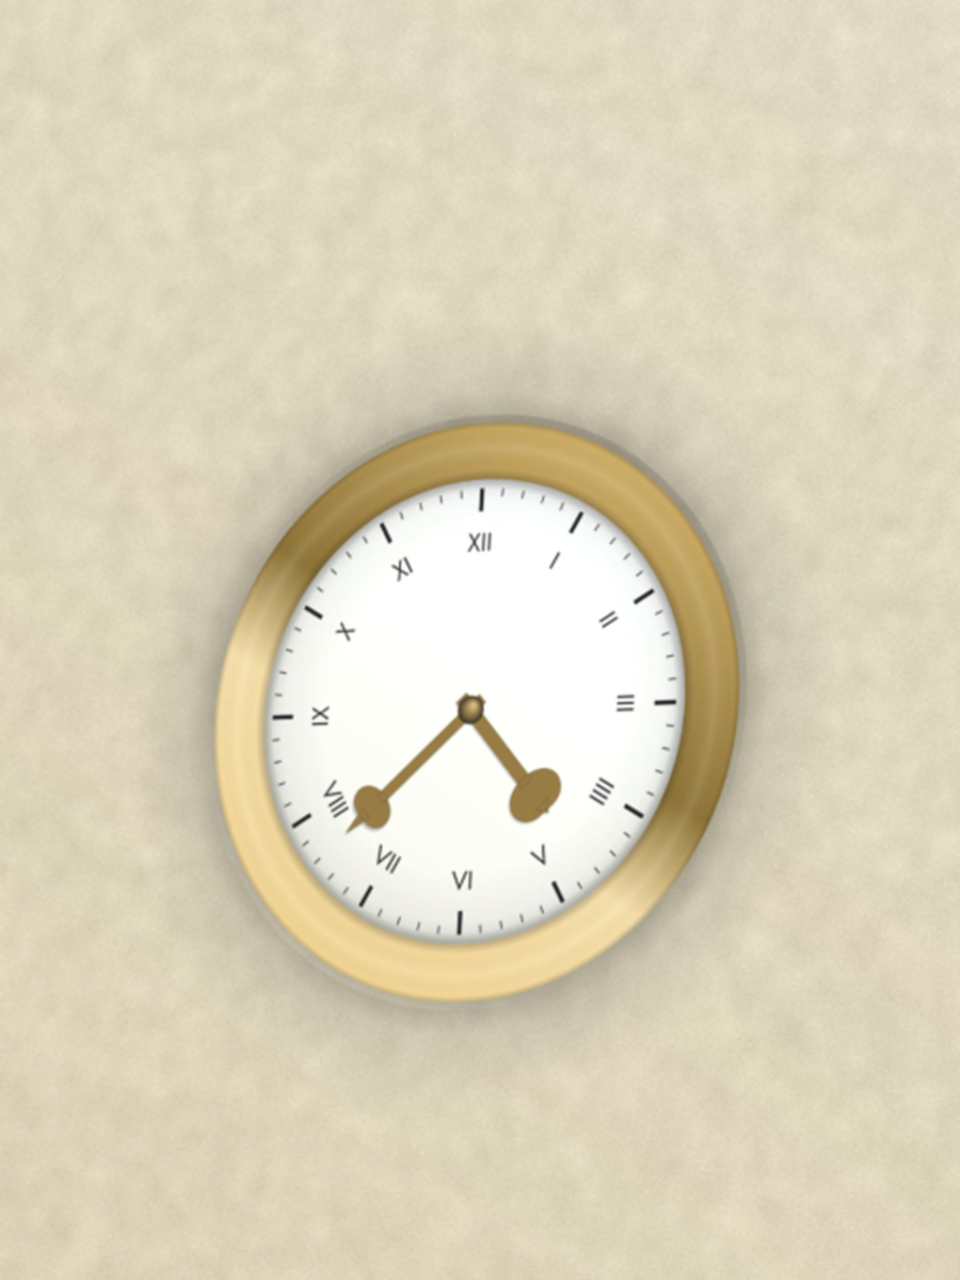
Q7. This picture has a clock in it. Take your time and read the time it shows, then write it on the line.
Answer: 4:38
